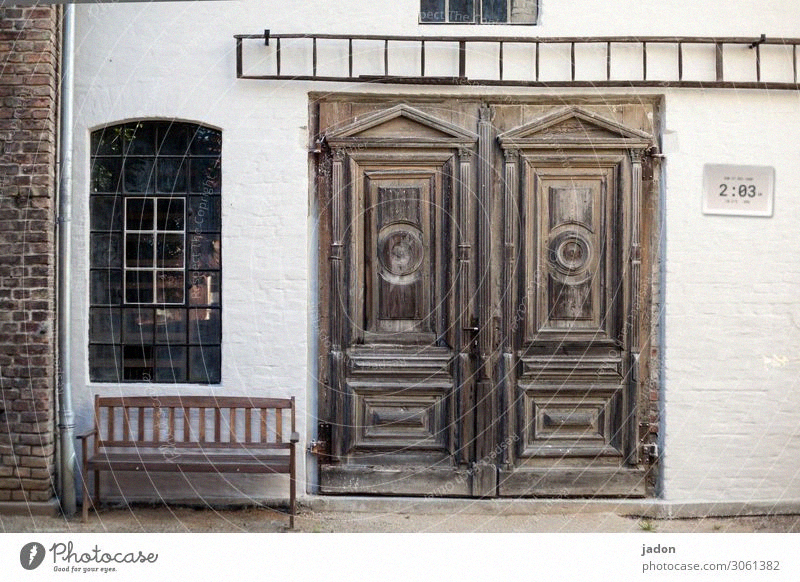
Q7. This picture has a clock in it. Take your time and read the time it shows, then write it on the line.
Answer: 2:03
